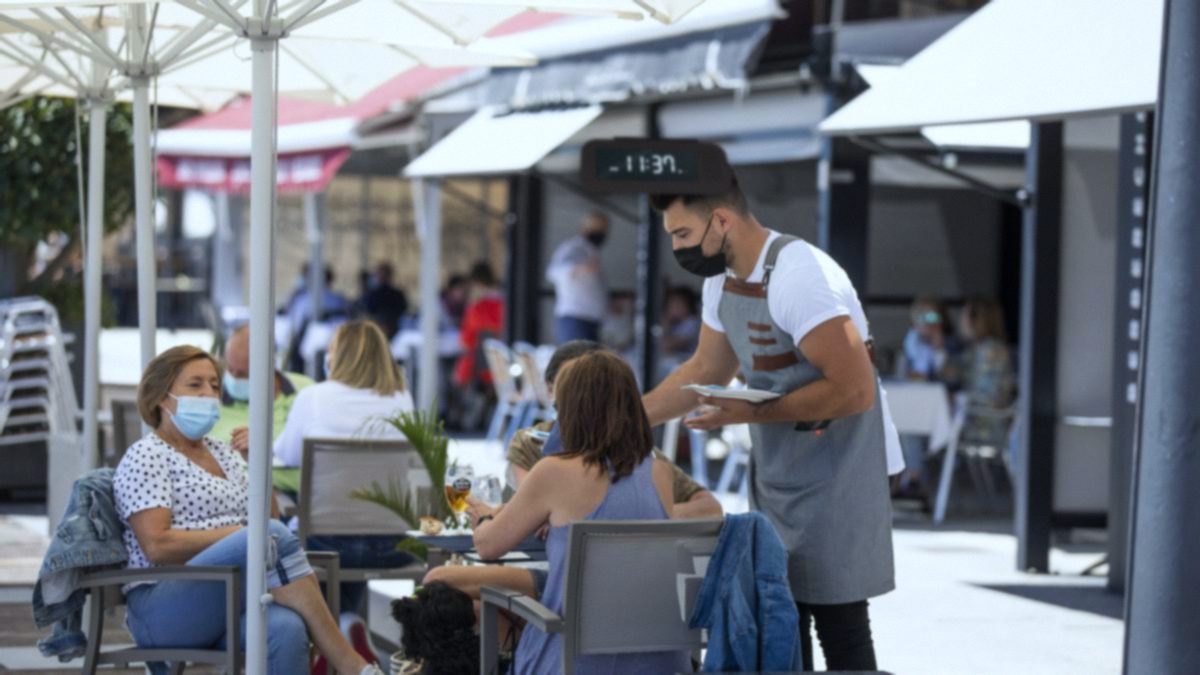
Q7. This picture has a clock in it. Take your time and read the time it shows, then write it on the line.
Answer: 11:37
